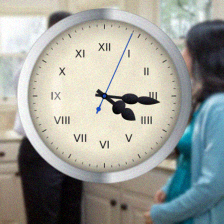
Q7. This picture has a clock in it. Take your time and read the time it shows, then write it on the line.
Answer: 4:16:04
